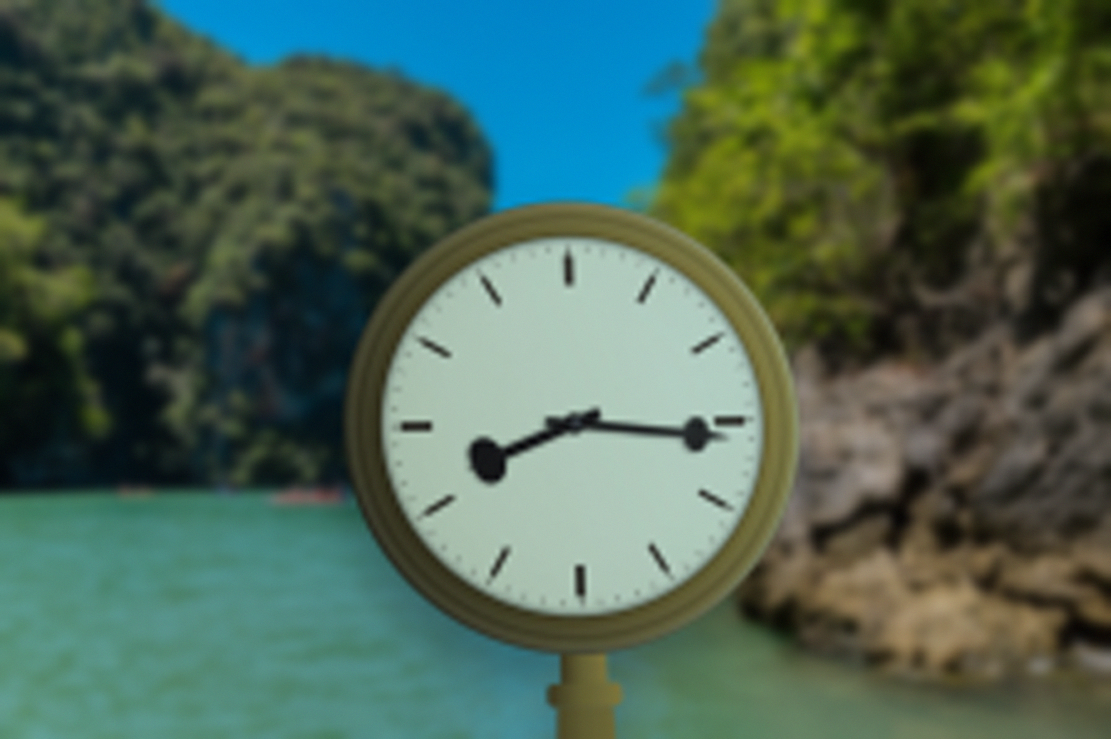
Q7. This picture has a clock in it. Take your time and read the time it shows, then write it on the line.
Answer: 8:16
